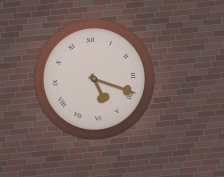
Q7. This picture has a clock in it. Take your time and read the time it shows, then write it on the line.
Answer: 5:19
